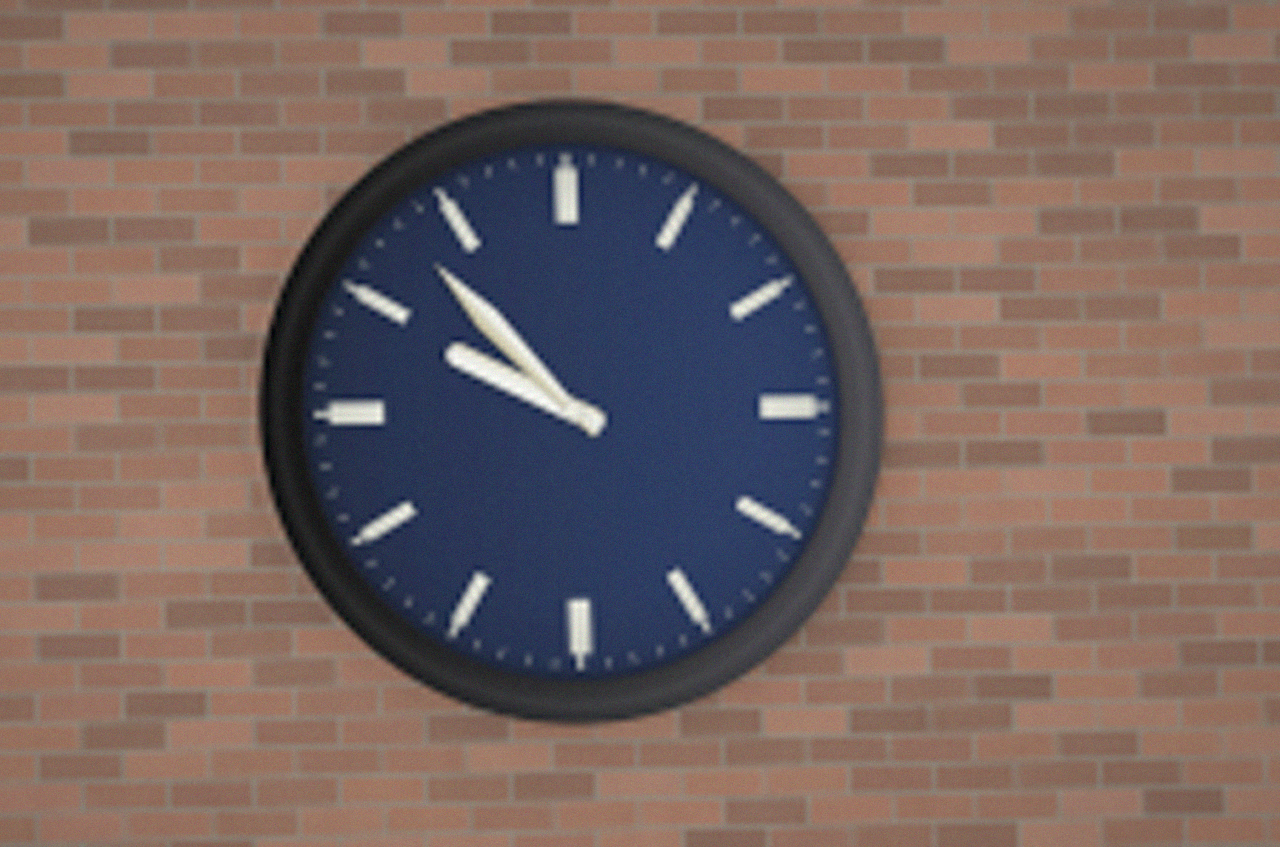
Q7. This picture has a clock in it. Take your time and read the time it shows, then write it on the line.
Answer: 9:53
